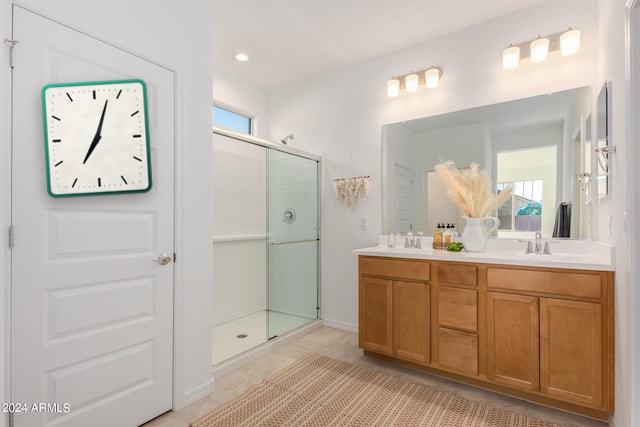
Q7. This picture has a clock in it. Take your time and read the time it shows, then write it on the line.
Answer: 7:03
